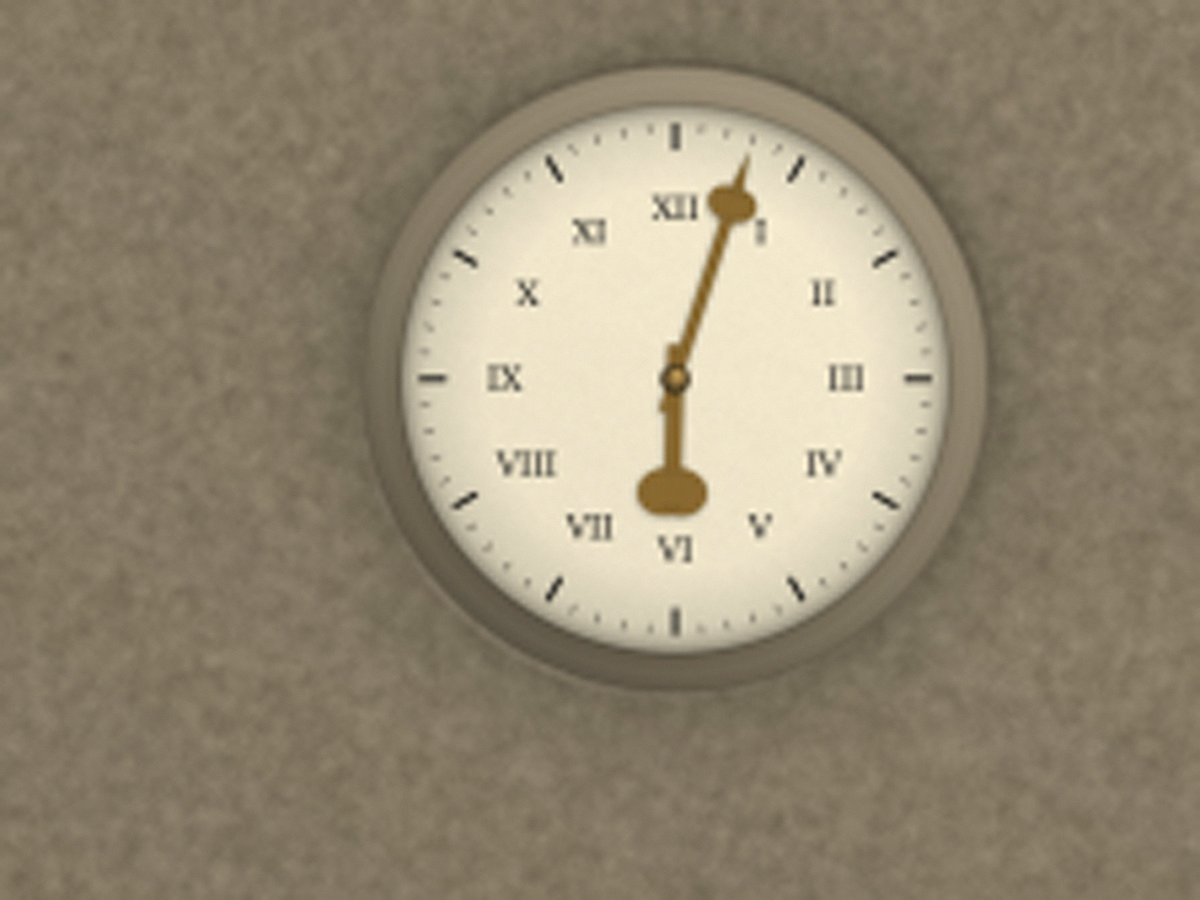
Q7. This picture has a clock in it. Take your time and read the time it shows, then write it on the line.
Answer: 6:03
